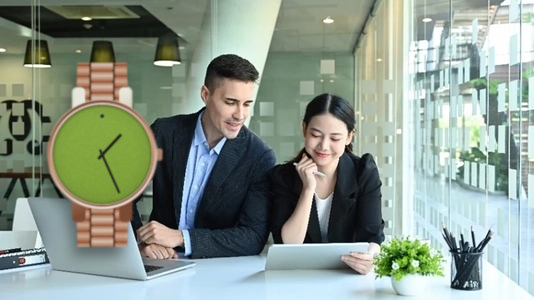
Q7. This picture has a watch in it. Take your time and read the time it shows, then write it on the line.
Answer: 1:26
